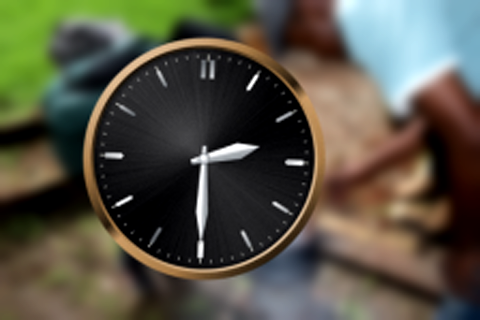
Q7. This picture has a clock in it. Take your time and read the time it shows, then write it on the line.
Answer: 2:30
